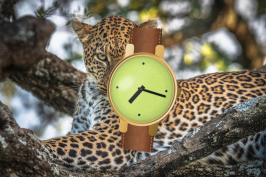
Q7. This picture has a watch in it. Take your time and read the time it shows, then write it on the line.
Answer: 7:17
